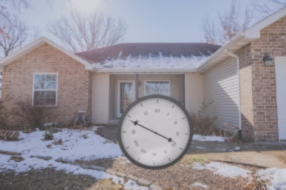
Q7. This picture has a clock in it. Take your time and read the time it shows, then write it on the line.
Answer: 3:49
